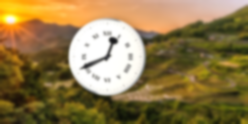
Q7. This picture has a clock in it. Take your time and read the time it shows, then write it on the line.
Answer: 12:41
